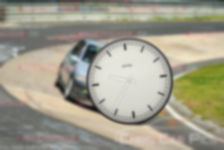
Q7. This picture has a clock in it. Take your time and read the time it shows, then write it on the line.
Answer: 9:36
